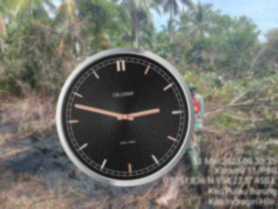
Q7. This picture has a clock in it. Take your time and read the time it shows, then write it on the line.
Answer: 2:48
